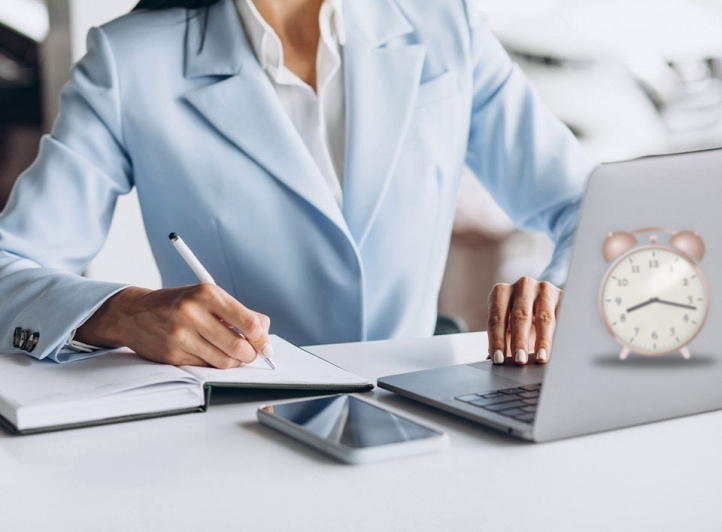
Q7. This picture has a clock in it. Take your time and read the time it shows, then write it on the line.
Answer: 8:17
